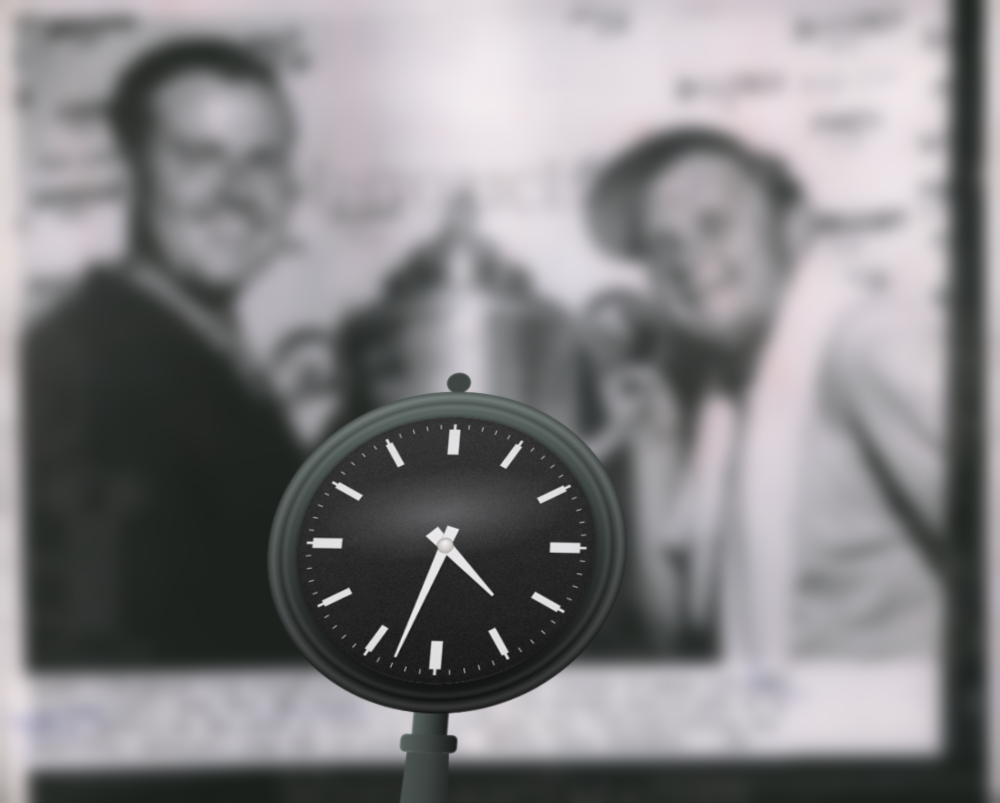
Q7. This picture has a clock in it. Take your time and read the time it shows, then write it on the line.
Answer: 4:33
